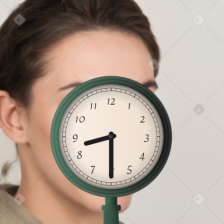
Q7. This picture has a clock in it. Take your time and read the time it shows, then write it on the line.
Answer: 8:30
